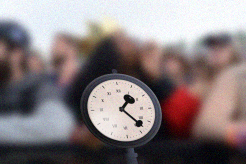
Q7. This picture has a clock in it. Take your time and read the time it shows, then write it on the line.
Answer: 1:23
